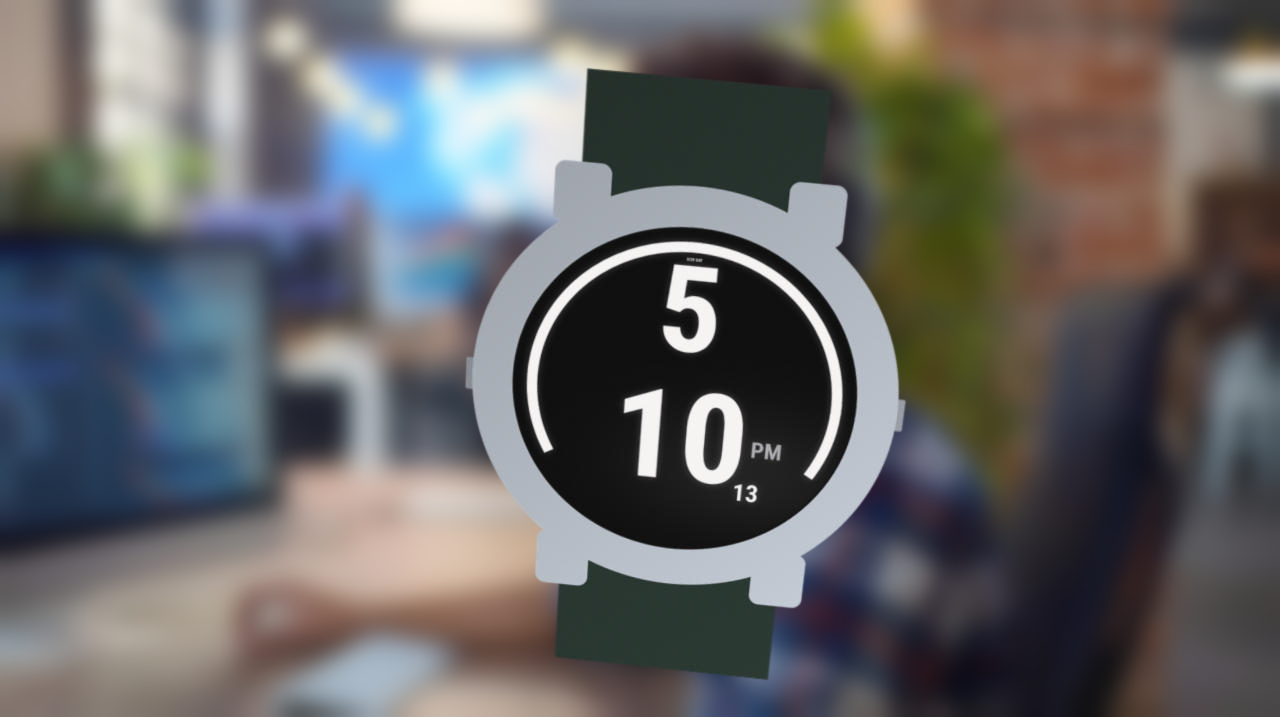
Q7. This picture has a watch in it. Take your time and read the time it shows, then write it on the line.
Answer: 5:10:13
